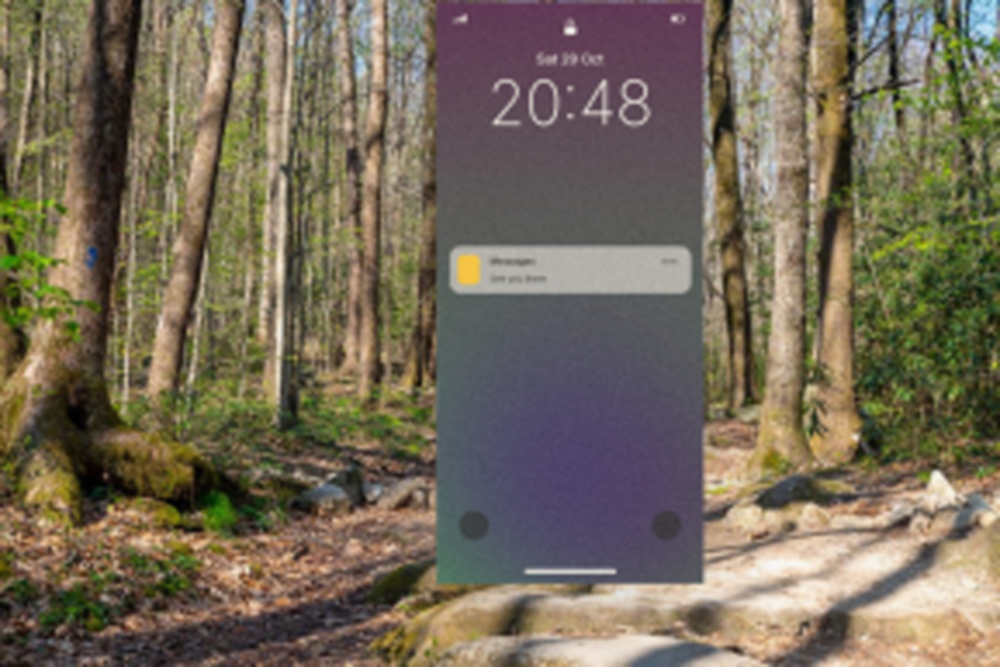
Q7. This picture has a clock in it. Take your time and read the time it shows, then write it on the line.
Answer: 20:48
